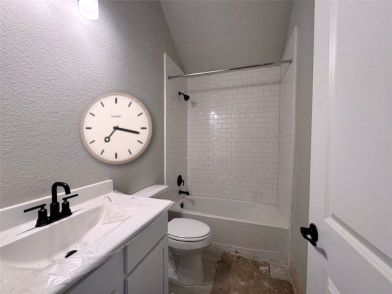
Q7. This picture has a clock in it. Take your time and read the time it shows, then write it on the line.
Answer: 7:17
